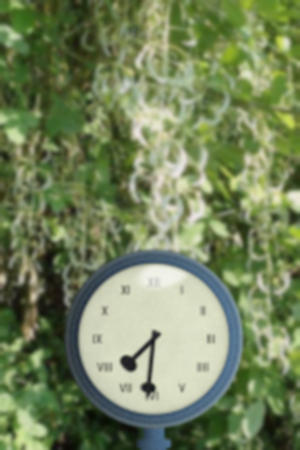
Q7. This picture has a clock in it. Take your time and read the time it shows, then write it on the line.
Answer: 7:31
